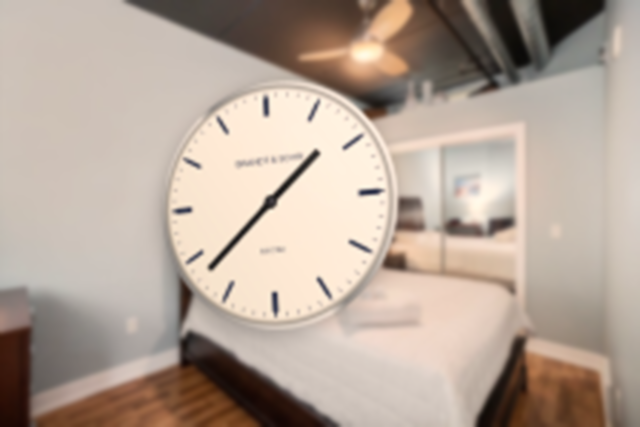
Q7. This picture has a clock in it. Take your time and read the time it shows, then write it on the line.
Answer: 1:38
